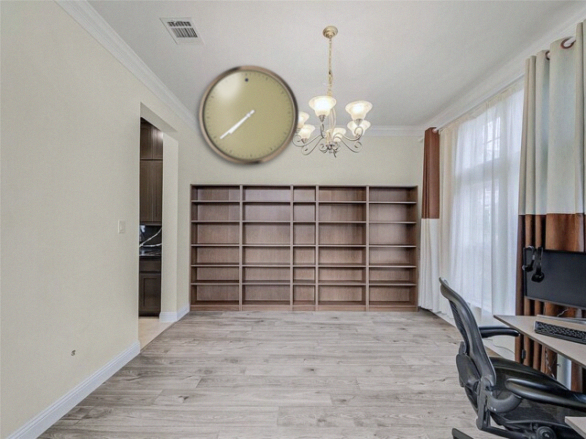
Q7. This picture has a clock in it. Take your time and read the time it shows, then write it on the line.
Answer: 7:39
